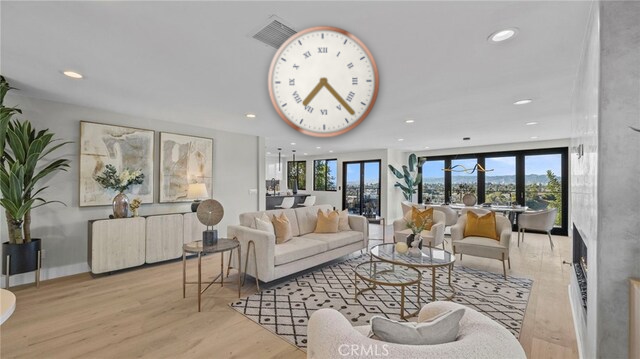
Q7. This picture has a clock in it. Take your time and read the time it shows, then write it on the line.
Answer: 7:23
